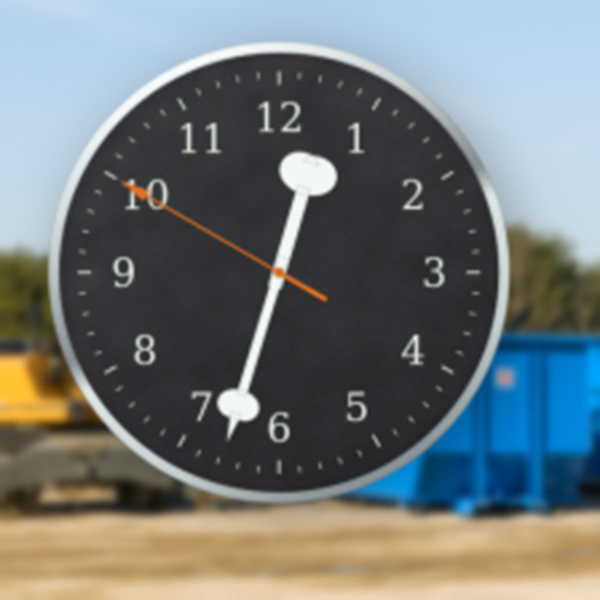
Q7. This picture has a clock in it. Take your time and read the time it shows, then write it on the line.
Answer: 12:32:50
